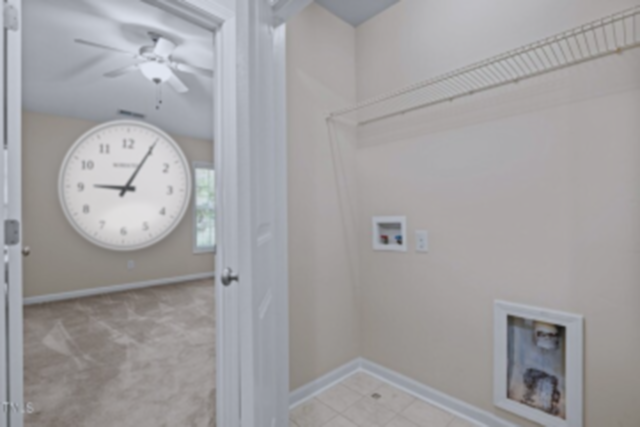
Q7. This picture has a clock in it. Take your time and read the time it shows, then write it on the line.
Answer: 9:05
